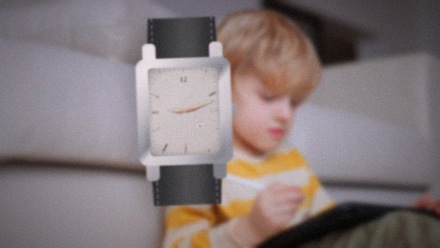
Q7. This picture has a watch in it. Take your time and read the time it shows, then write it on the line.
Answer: 9:12
